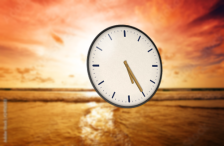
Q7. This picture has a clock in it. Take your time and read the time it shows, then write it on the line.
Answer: 5:25
